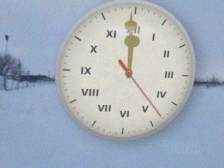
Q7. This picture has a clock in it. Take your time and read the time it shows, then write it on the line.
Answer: 11:59:23
